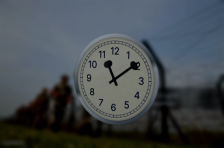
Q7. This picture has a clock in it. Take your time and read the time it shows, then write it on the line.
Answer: 11:09
